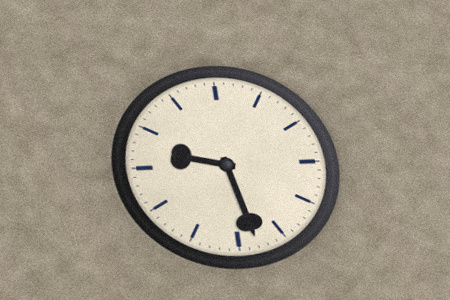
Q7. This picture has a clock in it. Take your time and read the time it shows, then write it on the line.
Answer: 9:28
